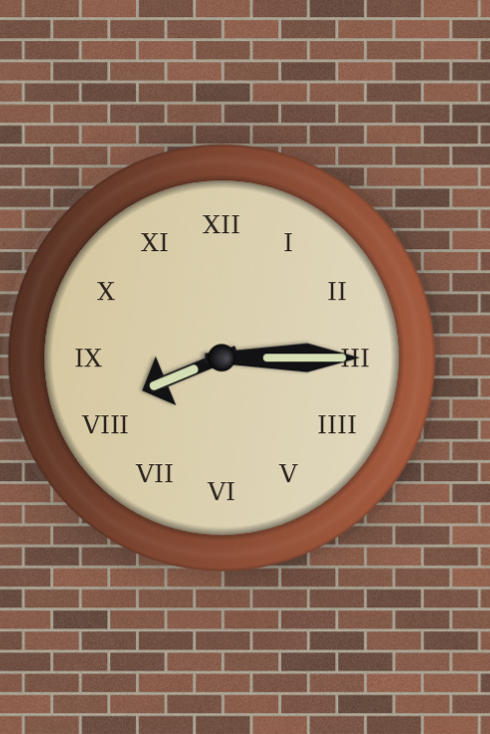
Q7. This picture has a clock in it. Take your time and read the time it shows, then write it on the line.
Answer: 8:15
